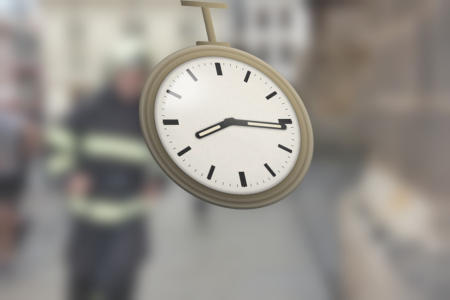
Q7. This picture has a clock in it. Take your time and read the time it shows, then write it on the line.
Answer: 8:16
